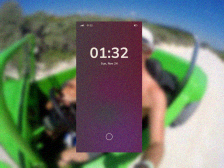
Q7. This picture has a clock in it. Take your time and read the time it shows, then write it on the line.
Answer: 1:32
